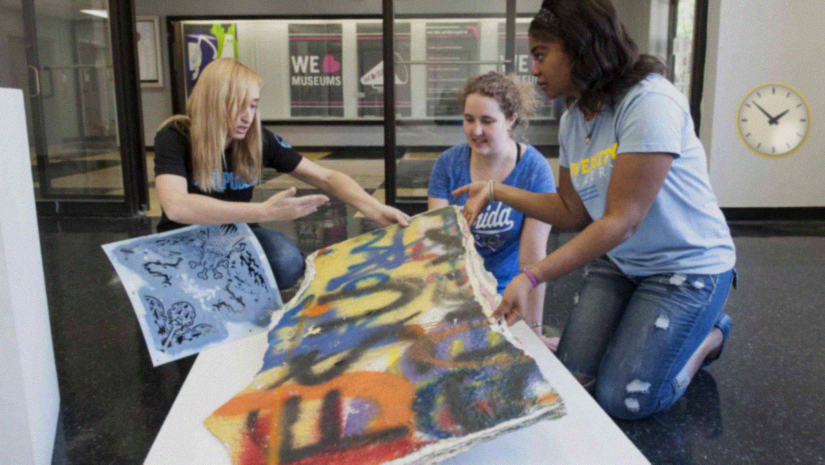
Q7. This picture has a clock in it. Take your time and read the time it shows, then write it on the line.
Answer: 1:52
